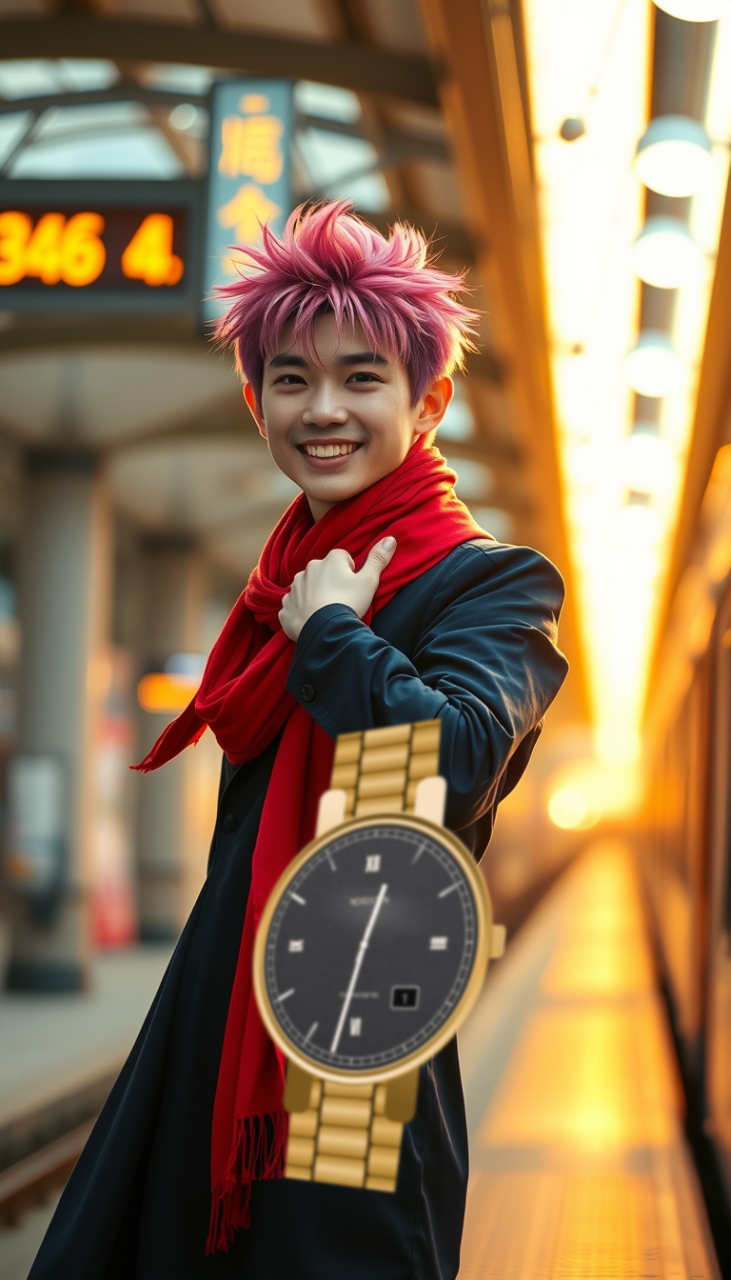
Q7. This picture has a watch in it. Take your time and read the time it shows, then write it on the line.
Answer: 12:32
